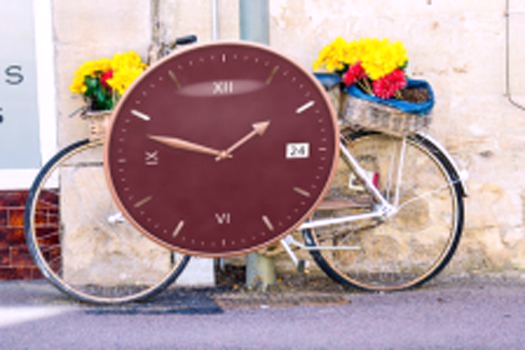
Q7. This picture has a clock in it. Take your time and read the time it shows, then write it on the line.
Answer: 1:48
